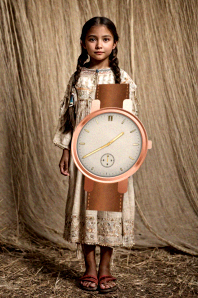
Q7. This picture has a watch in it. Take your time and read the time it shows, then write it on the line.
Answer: 1:40
